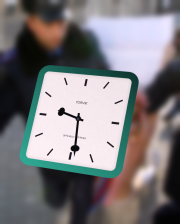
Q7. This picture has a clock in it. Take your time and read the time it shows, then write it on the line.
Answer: 9:29
